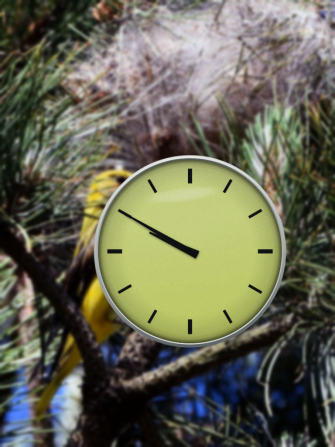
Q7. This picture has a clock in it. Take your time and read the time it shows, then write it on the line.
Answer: 9:50
